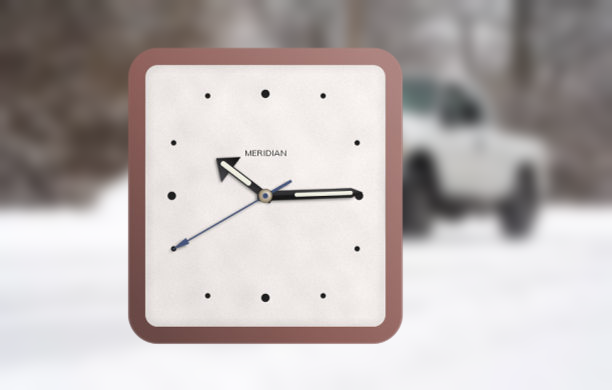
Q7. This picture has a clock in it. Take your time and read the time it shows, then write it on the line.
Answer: 10:14:40
